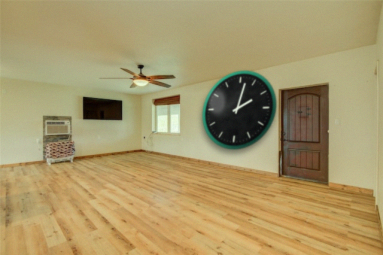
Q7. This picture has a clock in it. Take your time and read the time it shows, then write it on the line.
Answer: 2:02
